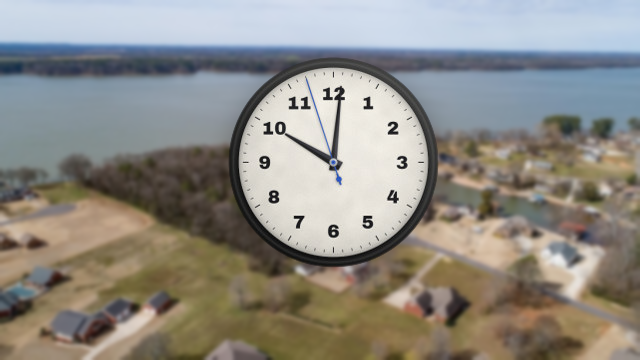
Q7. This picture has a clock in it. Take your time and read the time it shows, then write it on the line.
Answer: 10:00:57
